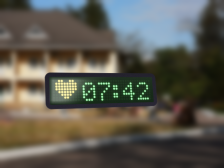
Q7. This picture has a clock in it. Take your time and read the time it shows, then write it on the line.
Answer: 7:42
